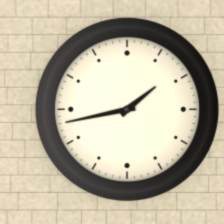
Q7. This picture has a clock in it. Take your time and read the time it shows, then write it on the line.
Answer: 1:43
